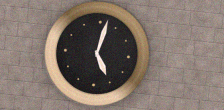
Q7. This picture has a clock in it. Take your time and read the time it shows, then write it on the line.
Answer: 5:02
